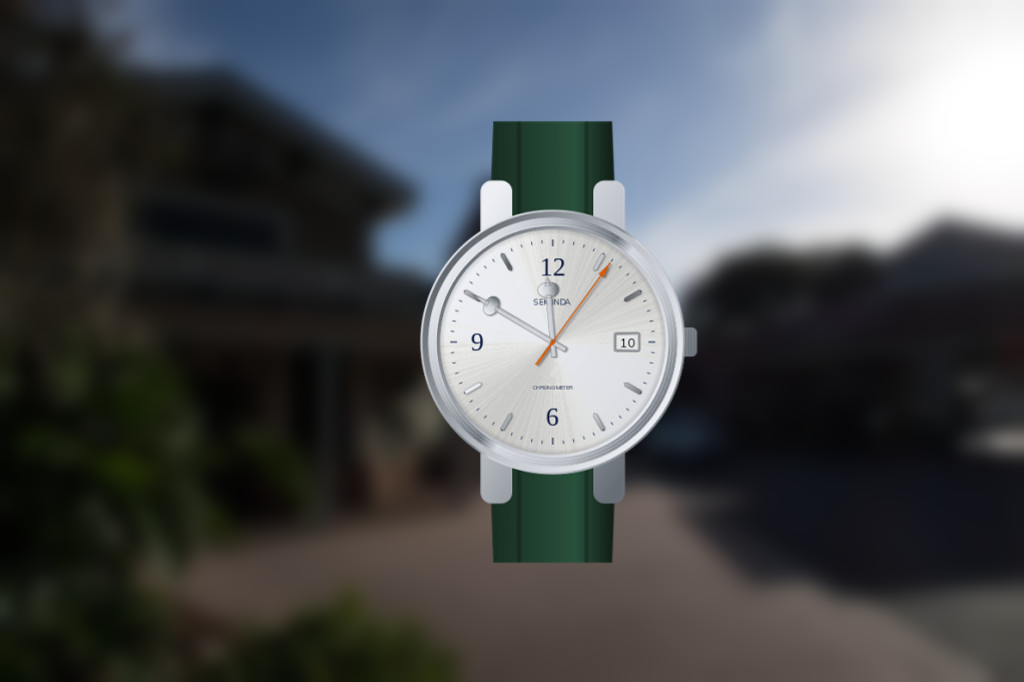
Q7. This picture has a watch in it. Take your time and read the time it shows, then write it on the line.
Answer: 11:50:06
